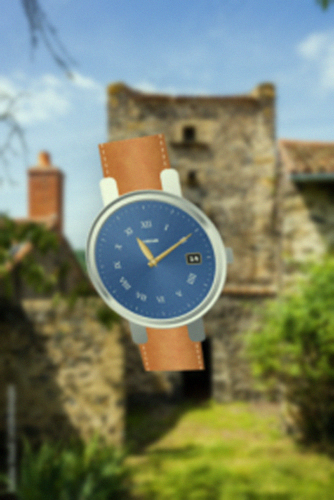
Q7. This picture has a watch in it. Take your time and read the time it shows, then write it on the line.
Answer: 11:10
